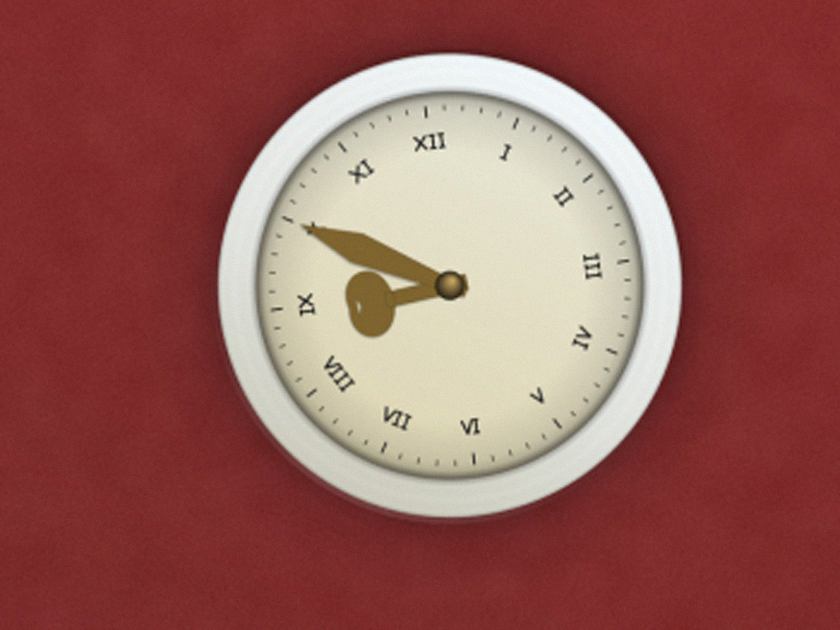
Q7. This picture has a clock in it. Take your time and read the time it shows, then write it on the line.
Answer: 8:50
